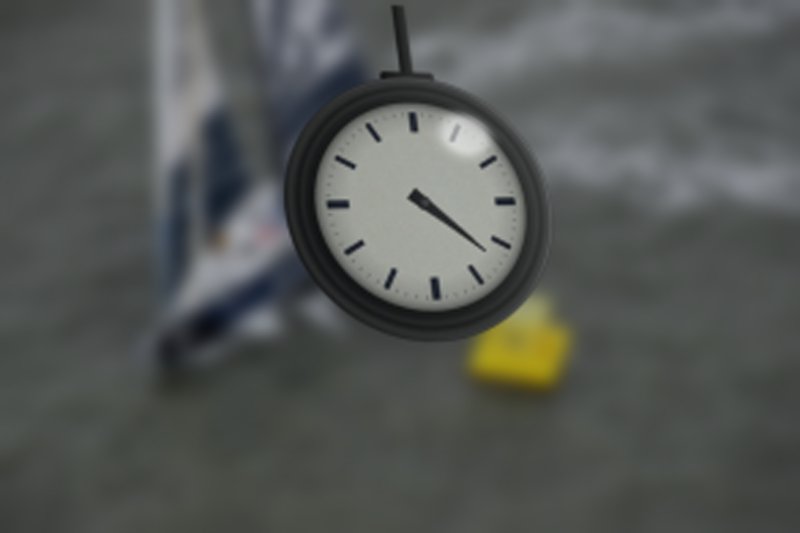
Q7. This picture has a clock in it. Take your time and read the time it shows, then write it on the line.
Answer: 4:22
